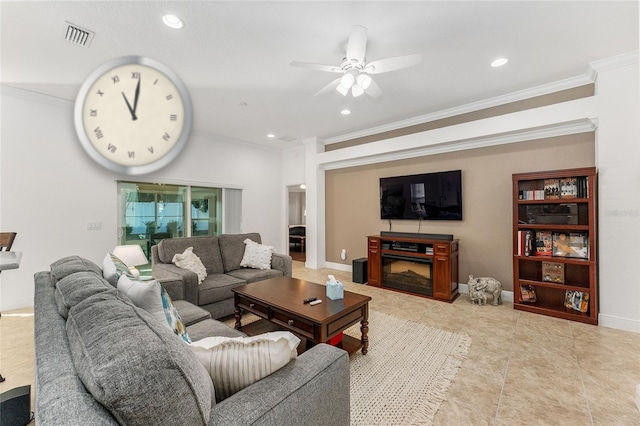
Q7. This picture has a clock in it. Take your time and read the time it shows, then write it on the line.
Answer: 11:01
